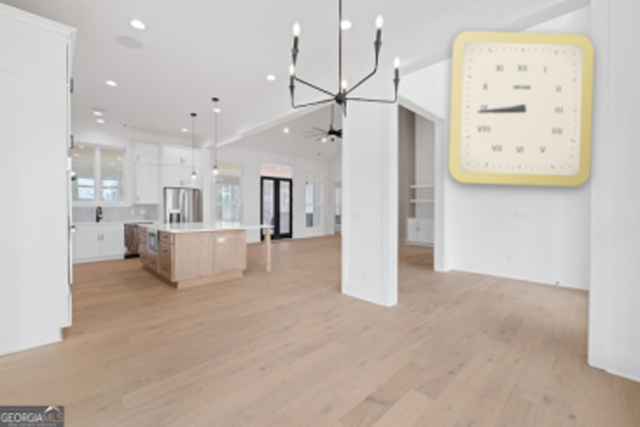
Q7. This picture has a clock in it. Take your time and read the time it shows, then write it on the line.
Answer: 8:44
